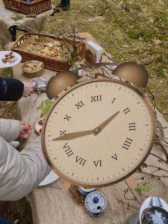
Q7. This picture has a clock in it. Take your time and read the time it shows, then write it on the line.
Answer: 1:44
